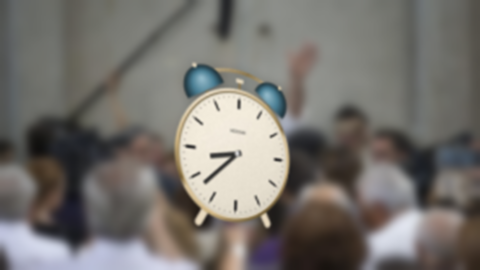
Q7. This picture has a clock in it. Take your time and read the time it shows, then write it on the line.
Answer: 8:38
